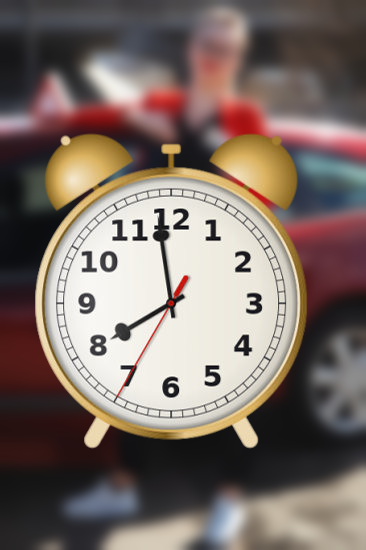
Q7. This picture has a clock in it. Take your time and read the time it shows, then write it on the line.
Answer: 7:58:35
